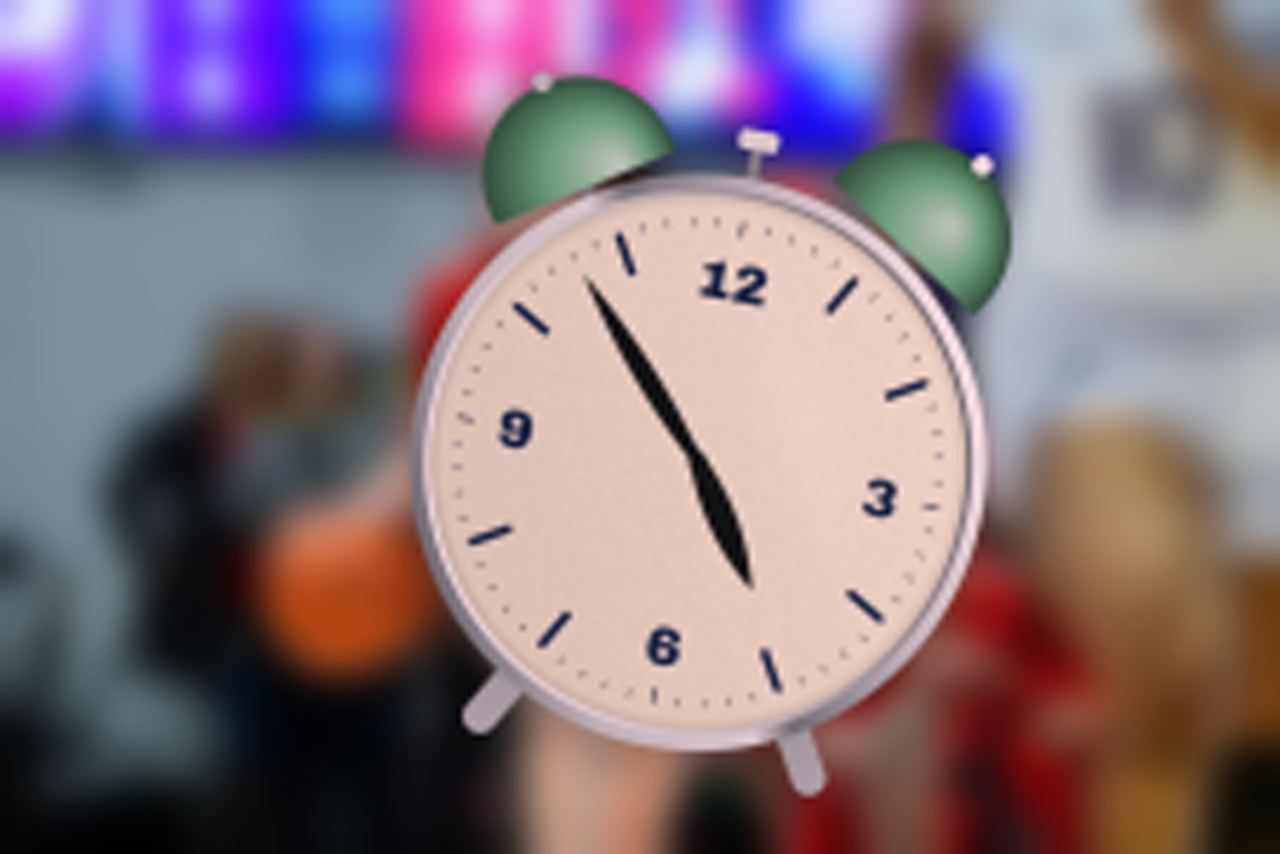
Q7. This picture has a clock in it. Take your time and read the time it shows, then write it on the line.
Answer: 4:53
